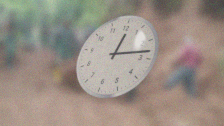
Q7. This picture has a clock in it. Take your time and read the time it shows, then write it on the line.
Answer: 12:13
